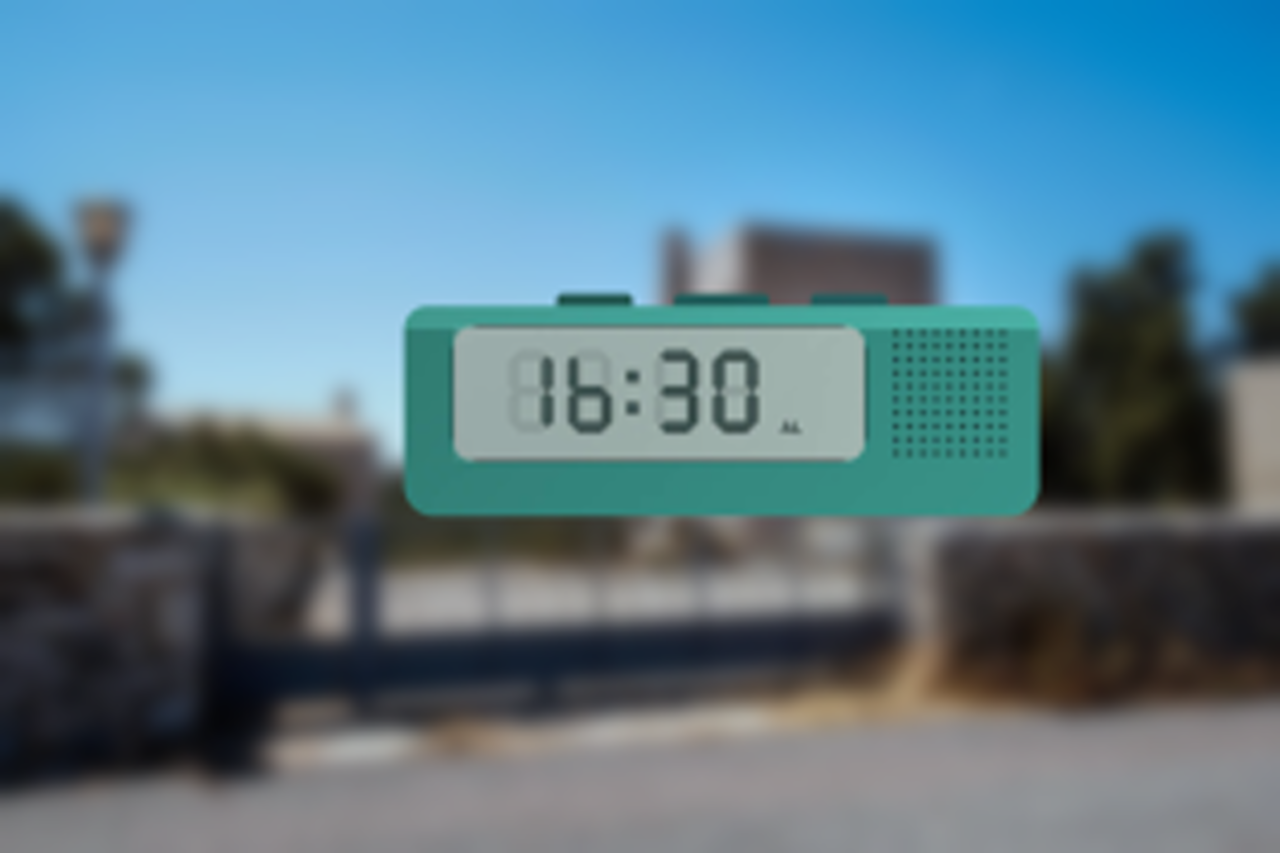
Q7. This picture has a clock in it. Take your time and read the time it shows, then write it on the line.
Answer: 16:30
